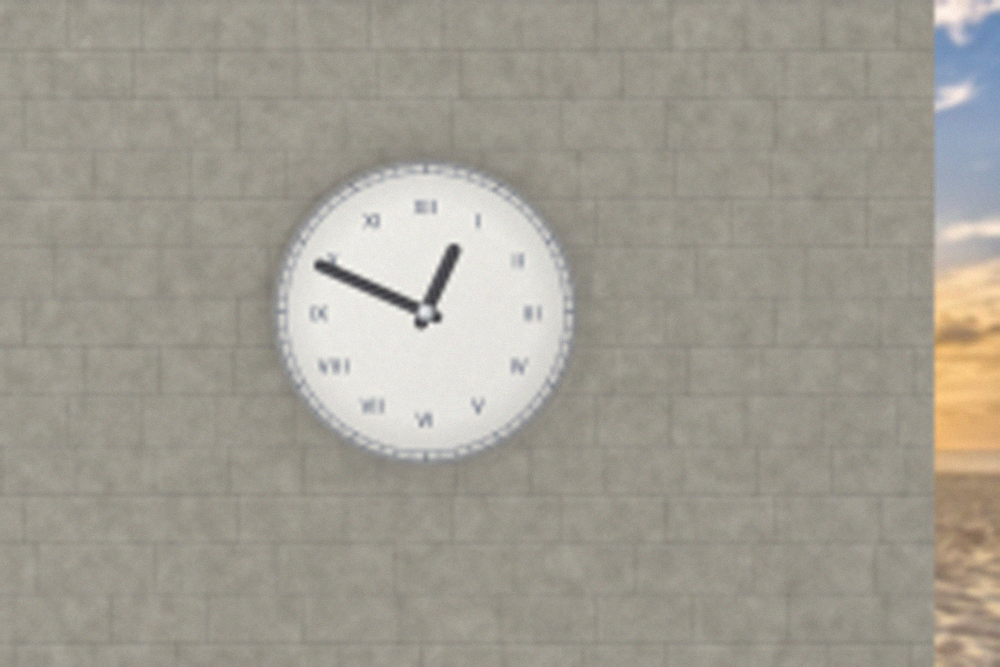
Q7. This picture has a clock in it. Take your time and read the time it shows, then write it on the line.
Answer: 12:49
